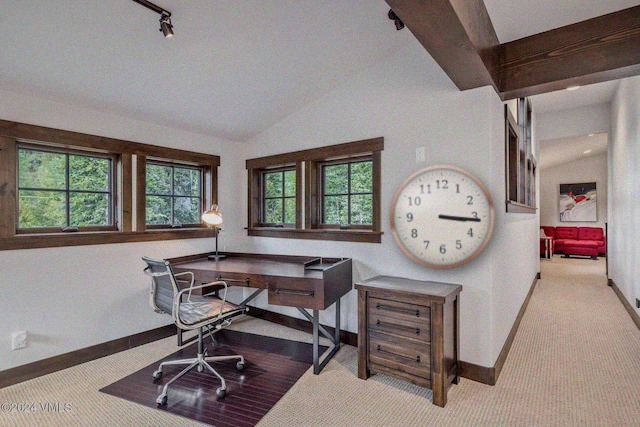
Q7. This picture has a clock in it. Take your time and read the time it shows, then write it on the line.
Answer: 3:16
